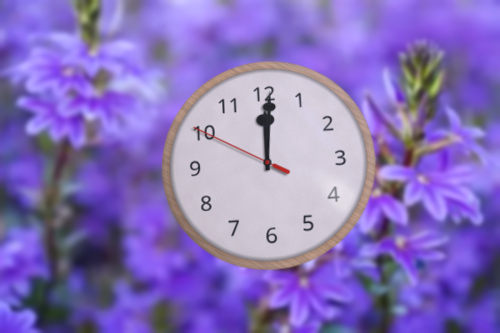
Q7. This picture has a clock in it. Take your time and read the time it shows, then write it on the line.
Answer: 12:00:50
